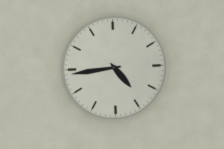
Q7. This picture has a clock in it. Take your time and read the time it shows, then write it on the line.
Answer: 4:44
